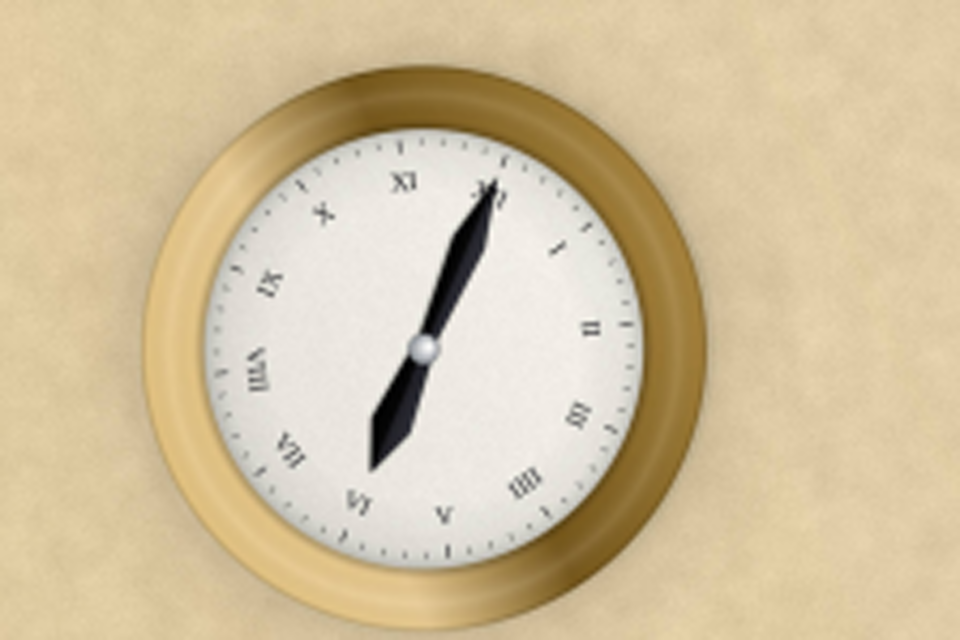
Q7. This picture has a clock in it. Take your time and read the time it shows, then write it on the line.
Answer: 6:00
